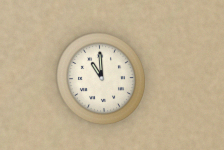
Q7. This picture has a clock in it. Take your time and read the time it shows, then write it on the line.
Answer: 11:00
